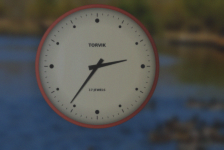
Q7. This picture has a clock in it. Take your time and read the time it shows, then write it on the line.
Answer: 2:36
